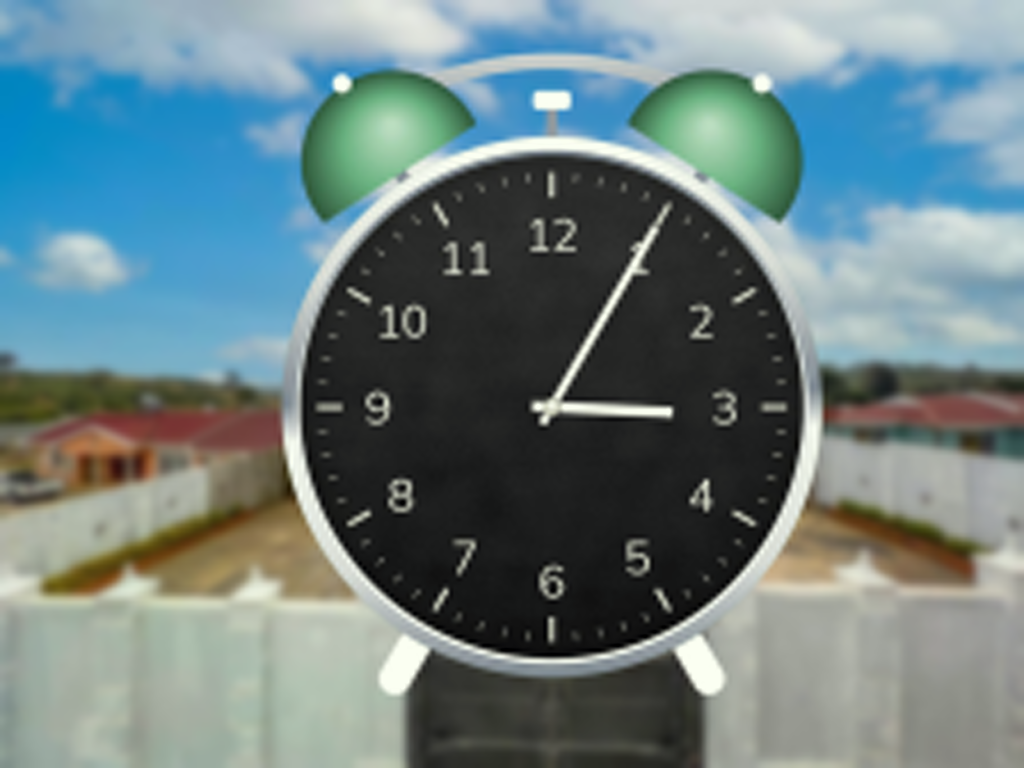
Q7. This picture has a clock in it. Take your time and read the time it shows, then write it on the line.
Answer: 3:05
